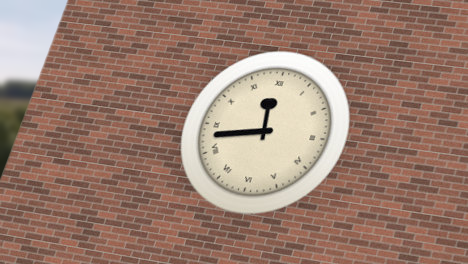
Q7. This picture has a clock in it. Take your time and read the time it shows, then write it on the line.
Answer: 11:43
